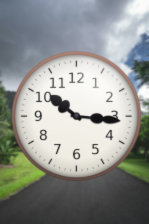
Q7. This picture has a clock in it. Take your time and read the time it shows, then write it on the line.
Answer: 10:16
